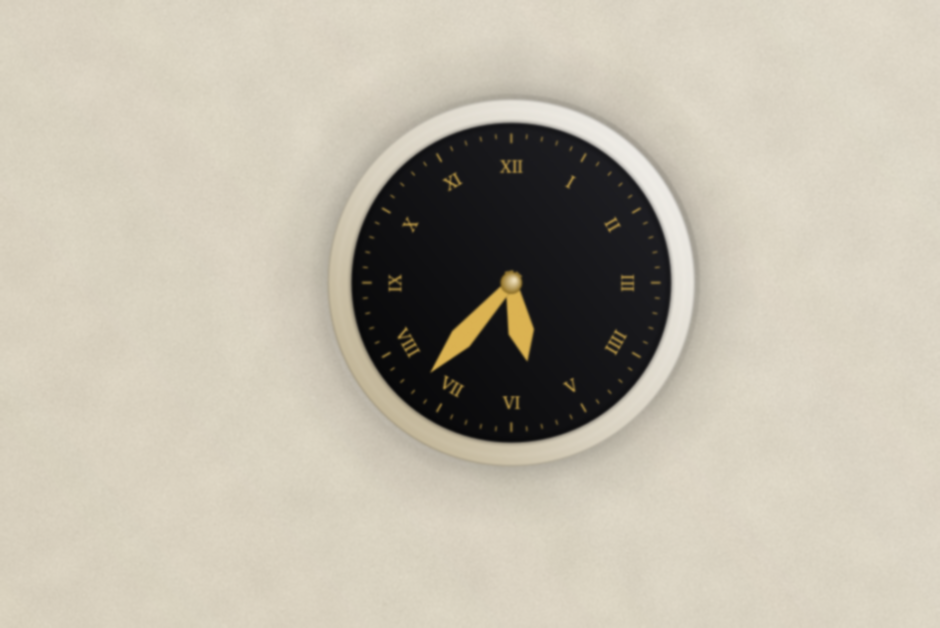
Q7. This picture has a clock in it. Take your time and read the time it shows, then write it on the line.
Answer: 5:37
